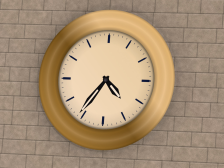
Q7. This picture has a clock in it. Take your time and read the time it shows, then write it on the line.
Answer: 4:36
